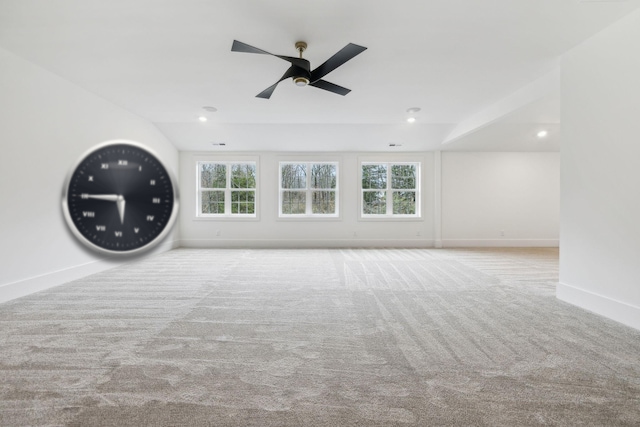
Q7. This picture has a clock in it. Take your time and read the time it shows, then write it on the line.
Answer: 5:45
